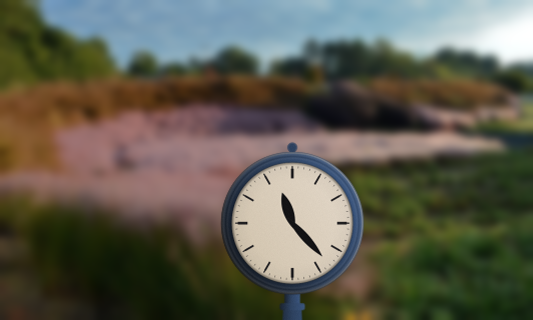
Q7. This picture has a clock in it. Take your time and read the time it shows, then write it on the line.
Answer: 11:23
